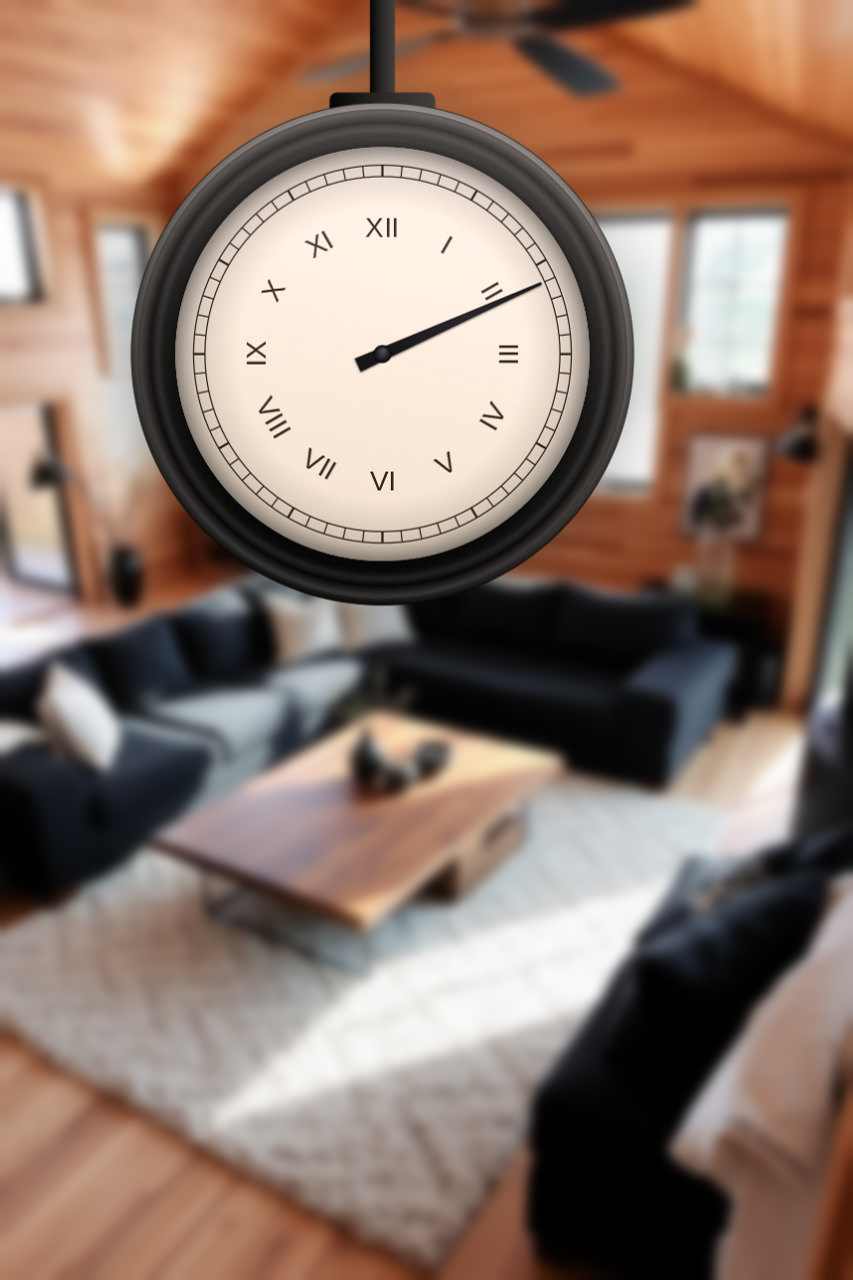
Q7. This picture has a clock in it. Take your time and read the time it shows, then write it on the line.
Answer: 2:11
